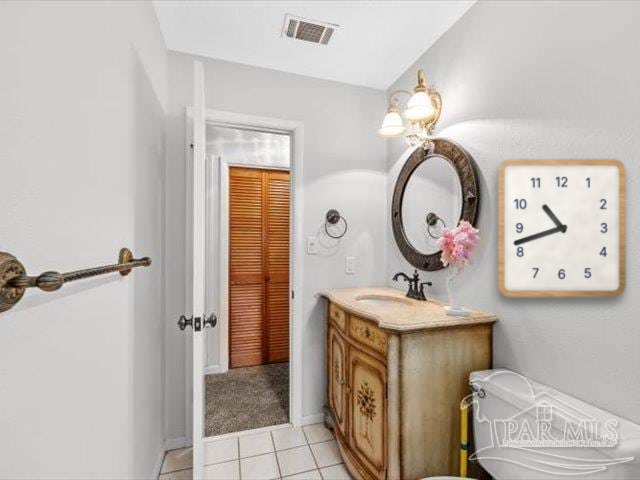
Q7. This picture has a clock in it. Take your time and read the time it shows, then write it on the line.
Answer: 10:42
